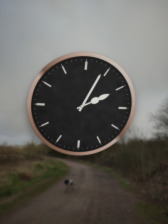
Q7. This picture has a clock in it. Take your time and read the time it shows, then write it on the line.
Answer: 2:04
